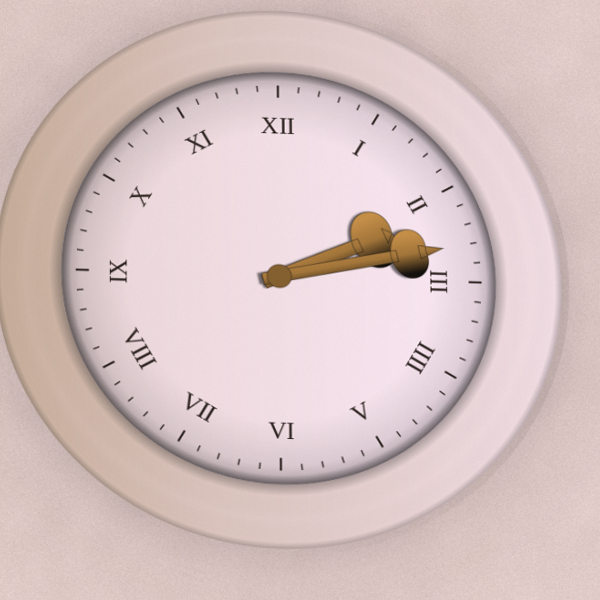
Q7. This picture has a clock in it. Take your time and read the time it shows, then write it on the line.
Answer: 2:13
